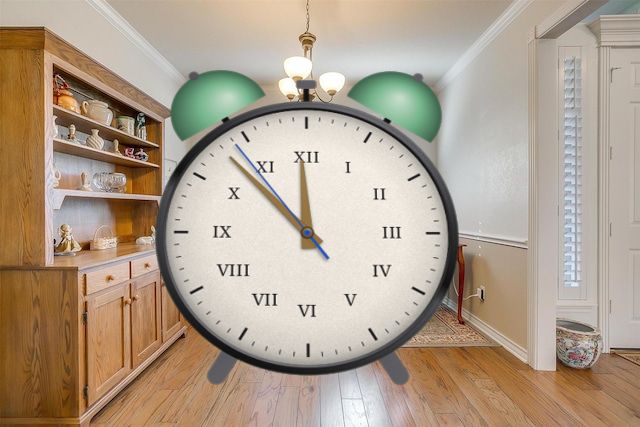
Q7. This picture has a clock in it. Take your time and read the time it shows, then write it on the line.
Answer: 11:52:54
